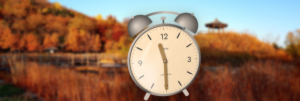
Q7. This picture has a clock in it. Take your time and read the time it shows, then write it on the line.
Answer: 11:30
